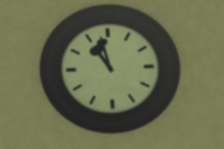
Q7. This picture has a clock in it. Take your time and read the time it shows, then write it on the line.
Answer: 10:58
